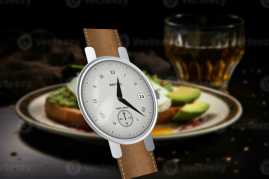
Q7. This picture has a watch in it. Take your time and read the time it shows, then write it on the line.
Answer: 12:22
